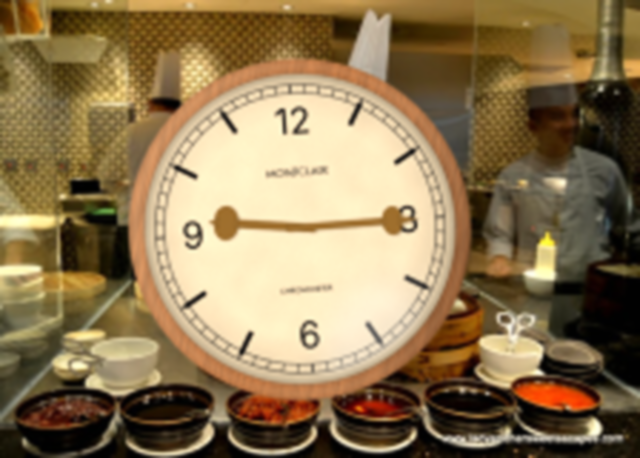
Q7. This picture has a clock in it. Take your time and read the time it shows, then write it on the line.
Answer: 9:15
